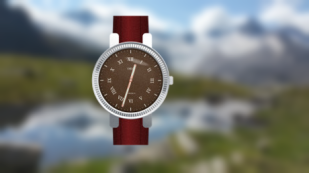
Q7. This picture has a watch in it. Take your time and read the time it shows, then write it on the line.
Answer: 12:33
